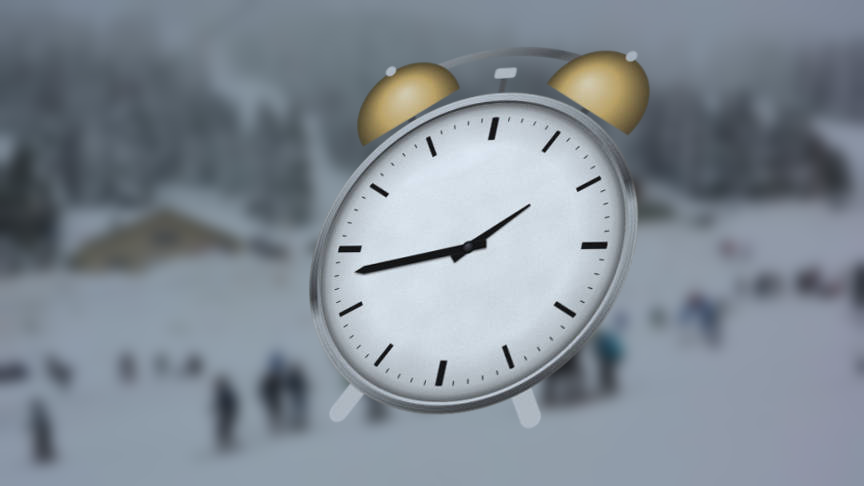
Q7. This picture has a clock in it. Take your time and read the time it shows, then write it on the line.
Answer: 1:43
